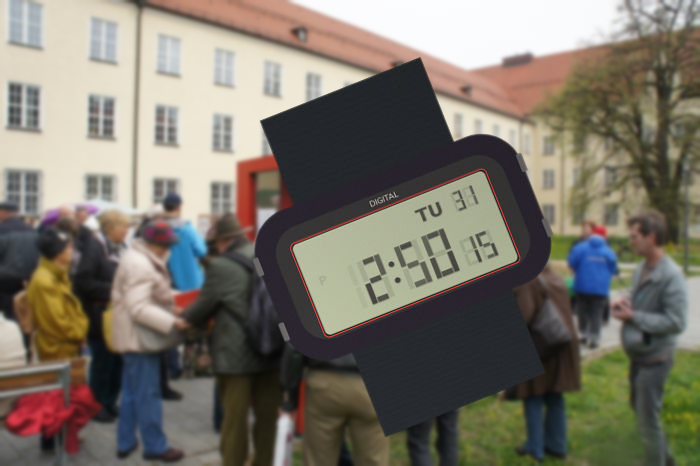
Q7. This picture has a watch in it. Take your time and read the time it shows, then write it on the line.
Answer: 2:50:15
